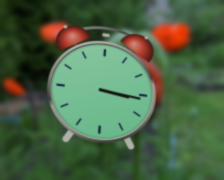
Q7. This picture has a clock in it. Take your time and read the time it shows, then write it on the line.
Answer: 3:16
